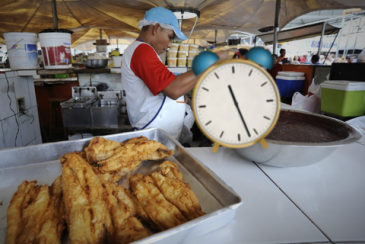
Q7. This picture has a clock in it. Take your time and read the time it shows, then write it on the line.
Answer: 11:27
